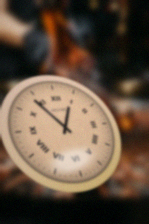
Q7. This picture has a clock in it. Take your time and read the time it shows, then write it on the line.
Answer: 12:54
